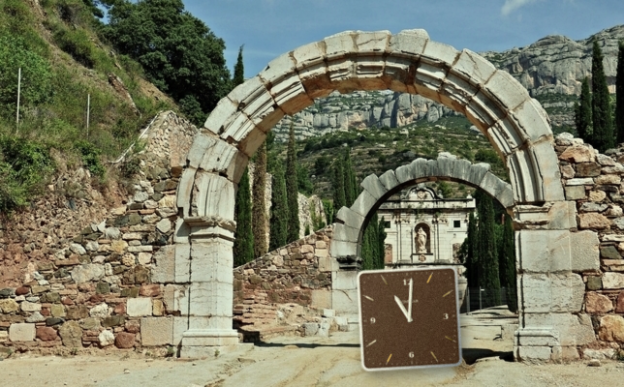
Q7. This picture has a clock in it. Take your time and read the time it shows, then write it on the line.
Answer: 11:01
